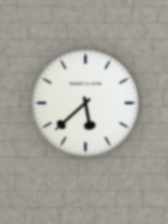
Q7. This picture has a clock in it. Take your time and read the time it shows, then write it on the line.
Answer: 5:38
